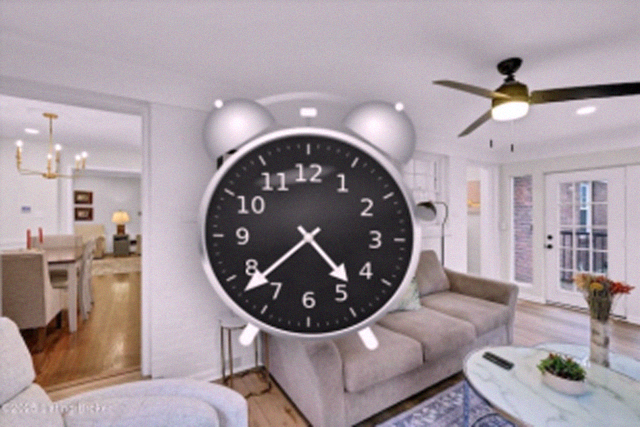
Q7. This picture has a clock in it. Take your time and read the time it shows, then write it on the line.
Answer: 4:38
